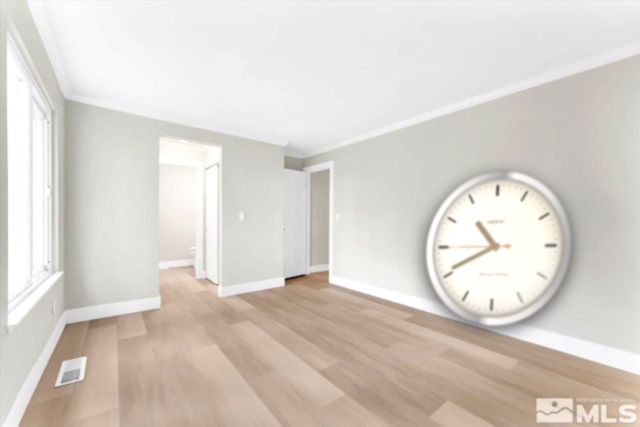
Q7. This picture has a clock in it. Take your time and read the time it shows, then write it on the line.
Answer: 10:40:45
